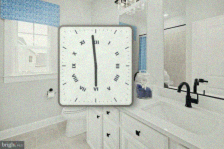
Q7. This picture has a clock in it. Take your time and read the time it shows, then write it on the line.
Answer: 5:59
